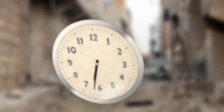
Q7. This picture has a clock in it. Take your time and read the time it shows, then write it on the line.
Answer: 6:32
